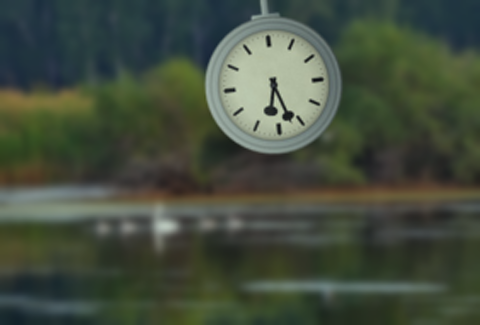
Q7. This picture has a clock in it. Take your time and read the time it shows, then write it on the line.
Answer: 6:27
